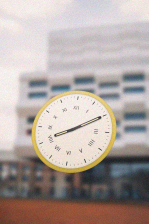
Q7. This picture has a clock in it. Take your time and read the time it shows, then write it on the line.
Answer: 8:10
